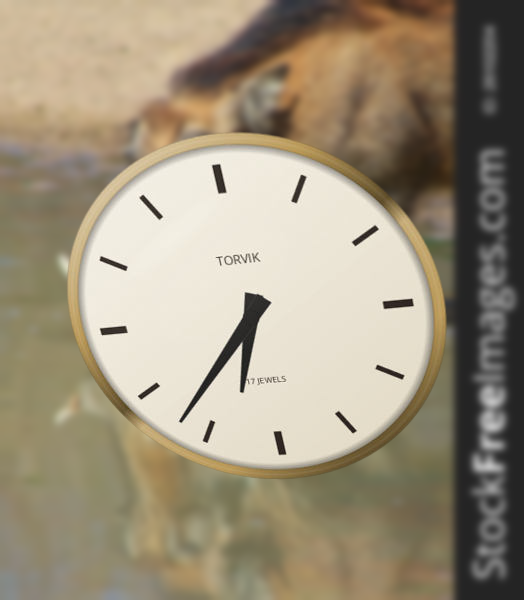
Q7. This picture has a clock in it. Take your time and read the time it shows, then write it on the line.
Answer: 6:37
